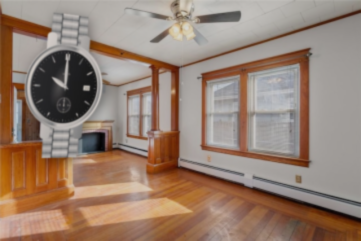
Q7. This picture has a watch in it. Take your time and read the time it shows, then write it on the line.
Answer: 10:00
